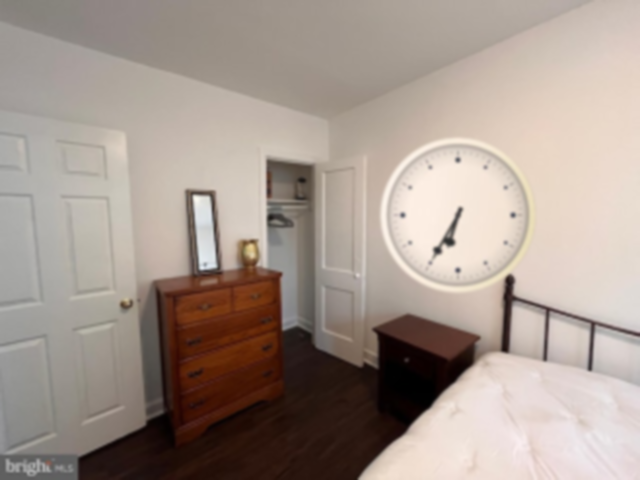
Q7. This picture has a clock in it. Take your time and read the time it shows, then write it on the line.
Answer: 6:35
